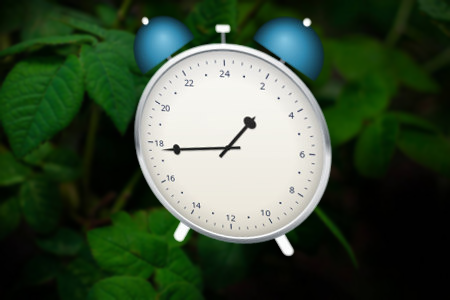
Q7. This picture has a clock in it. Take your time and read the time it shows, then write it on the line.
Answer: 2:44
